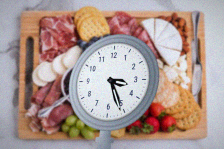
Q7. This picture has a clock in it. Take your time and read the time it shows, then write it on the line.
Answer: 3:26
